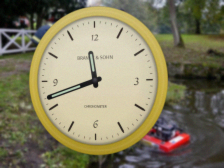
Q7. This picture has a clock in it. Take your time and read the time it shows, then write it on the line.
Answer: 11:42
